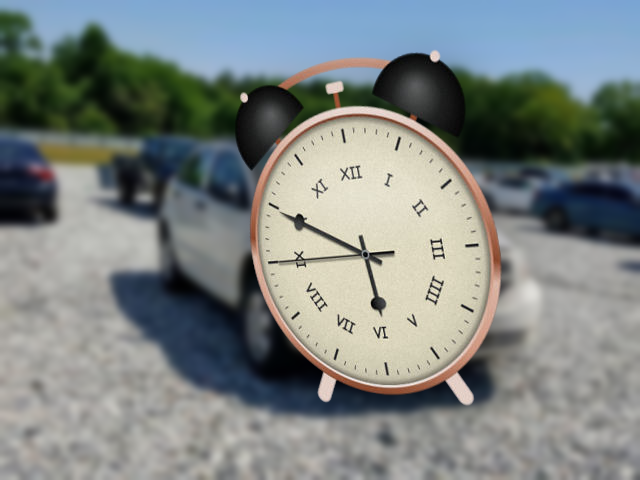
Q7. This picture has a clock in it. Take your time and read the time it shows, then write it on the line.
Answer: 5:49:45
